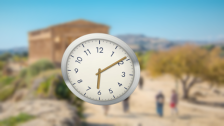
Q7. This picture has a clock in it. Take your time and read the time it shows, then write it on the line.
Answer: 6:09
